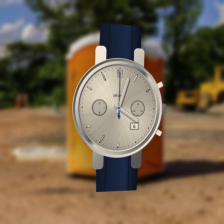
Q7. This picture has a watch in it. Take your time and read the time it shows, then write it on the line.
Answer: 4:03
